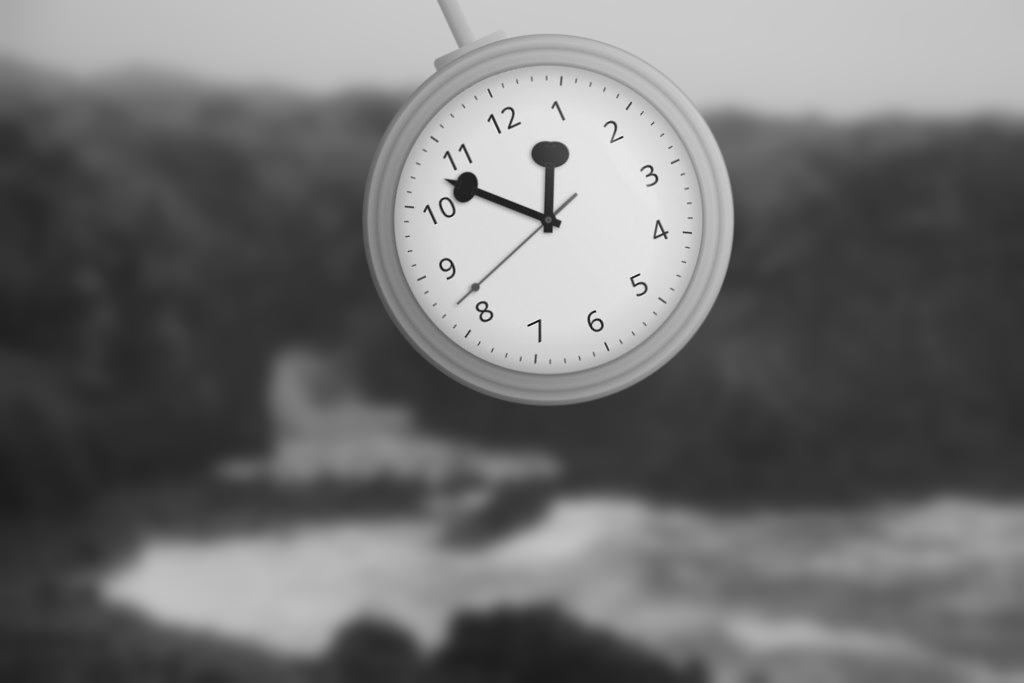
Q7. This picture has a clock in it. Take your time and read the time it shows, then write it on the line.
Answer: 12:52:42
